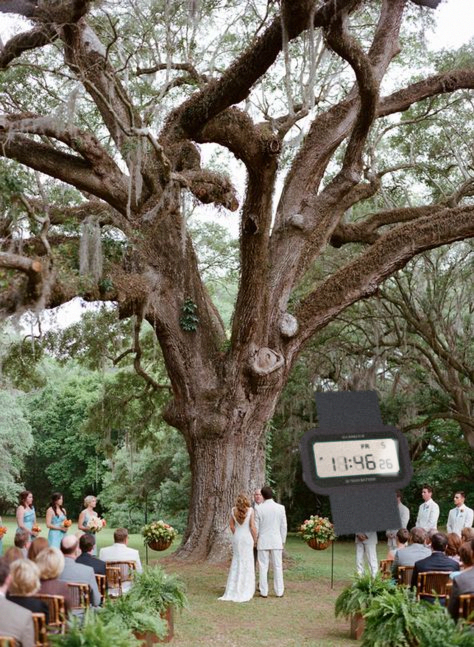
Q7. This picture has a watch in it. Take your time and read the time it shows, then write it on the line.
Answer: 11:46:26
